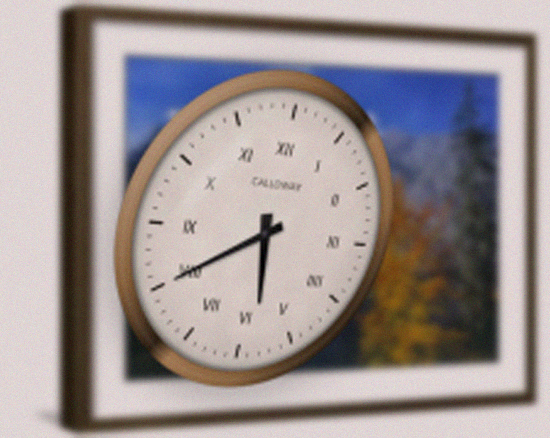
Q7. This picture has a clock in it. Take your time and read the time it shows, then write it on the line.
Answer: 5:40
